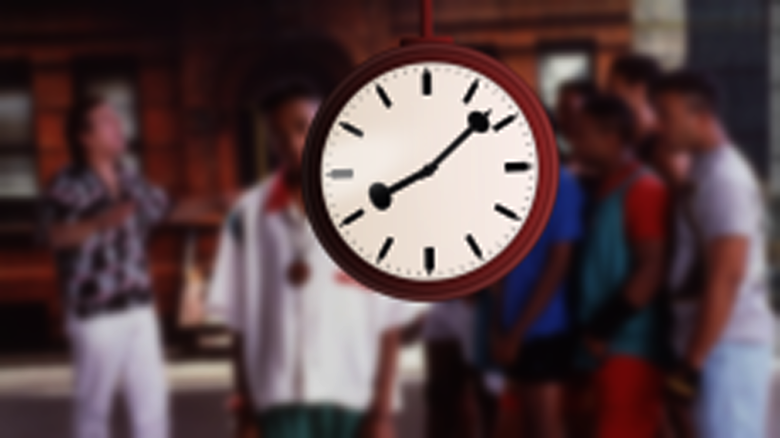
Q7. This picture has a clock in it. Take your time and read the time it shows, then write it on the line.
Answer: 8:08
